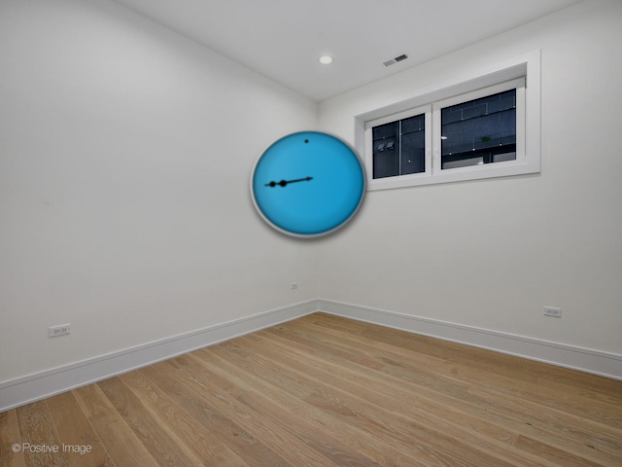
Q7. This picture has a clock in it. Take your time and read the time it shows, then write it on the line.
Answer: 8:44
